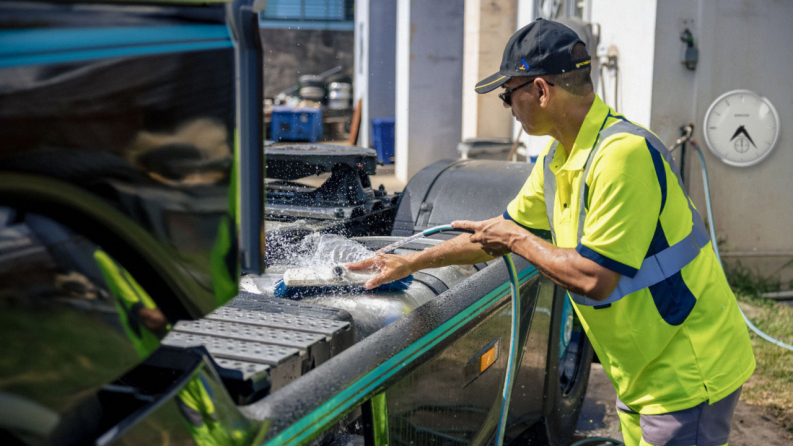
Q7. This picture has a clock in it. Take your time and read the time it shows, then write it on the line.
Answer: 7:24
